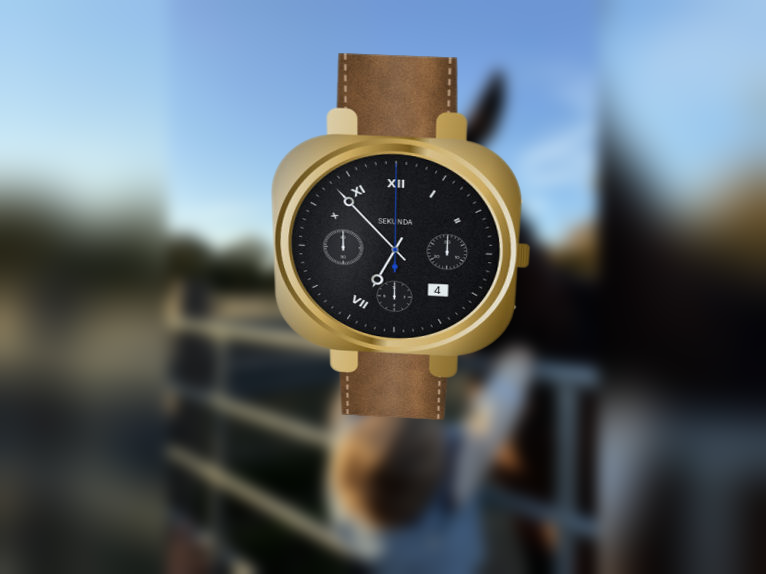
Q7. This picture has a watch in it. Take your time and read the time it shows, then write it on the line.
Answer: 6:53
